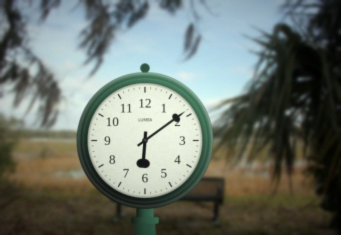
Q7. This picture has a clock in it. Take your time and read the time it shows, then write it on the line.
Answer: 6:09
